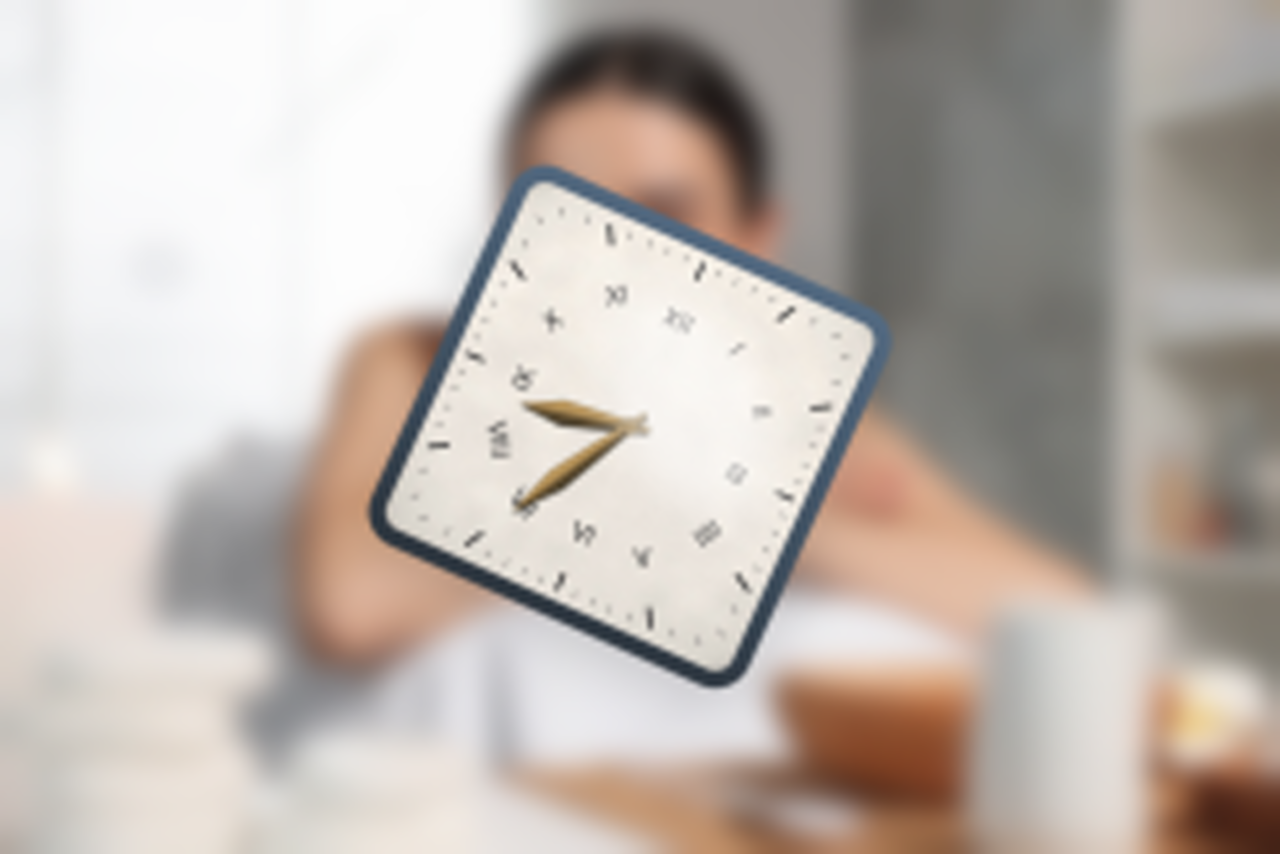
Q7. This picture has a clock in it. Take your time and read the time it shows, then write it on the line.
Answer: 8:35
